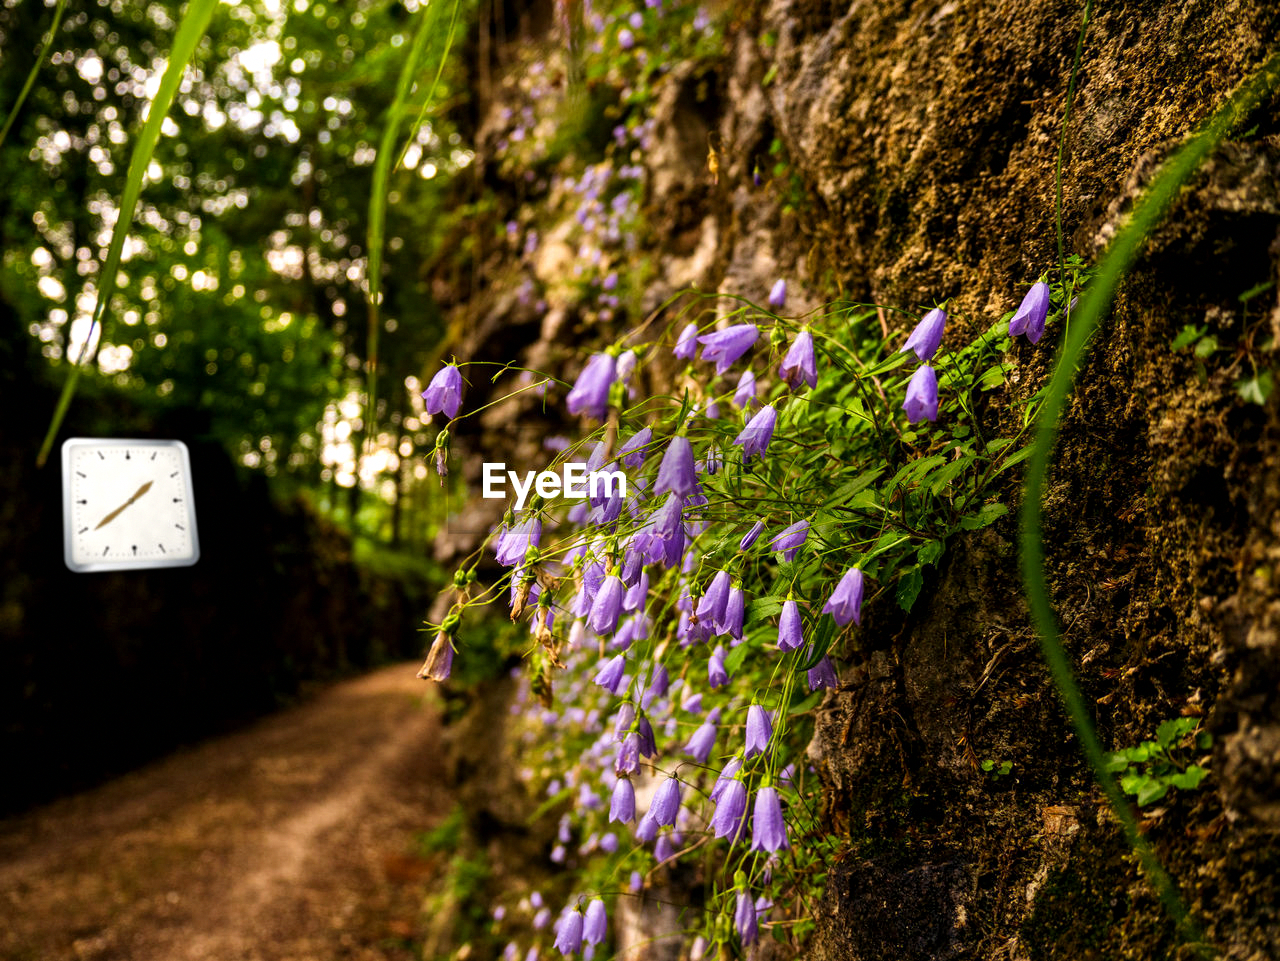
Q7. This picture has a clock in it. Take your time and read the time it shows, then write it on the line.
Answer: 1:39
